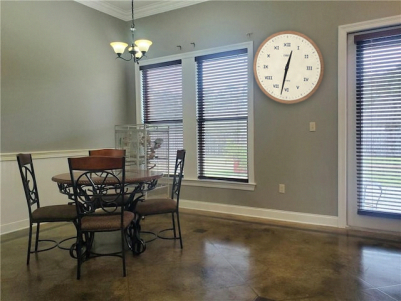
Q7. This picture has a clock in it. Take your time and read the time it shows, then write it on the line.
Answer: 12:32
